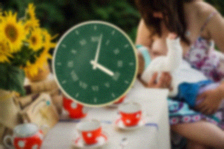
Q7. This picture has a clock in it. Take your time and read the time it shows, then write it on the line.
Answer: 4:02
